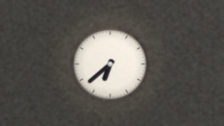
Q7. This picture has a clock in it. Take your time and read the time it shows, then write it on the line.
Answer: 6:38
